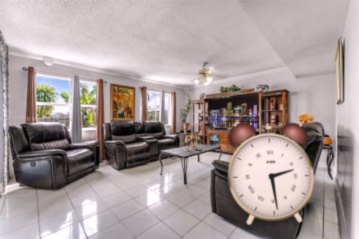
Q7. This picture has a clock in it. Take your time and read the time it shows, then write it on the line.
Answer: 2:29
